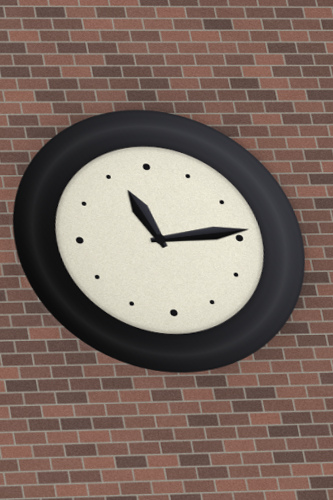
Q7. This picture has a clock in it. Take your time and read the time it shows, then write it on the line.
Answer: 11:14
